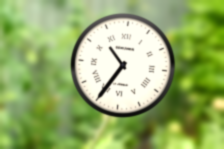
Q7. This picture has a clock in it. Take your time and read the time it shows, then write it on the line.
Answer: 10:35
